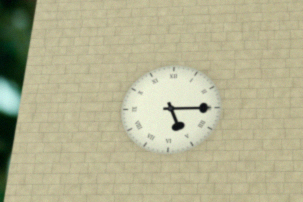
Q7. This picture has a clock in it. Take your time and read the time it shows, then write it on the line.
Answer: 5:15
